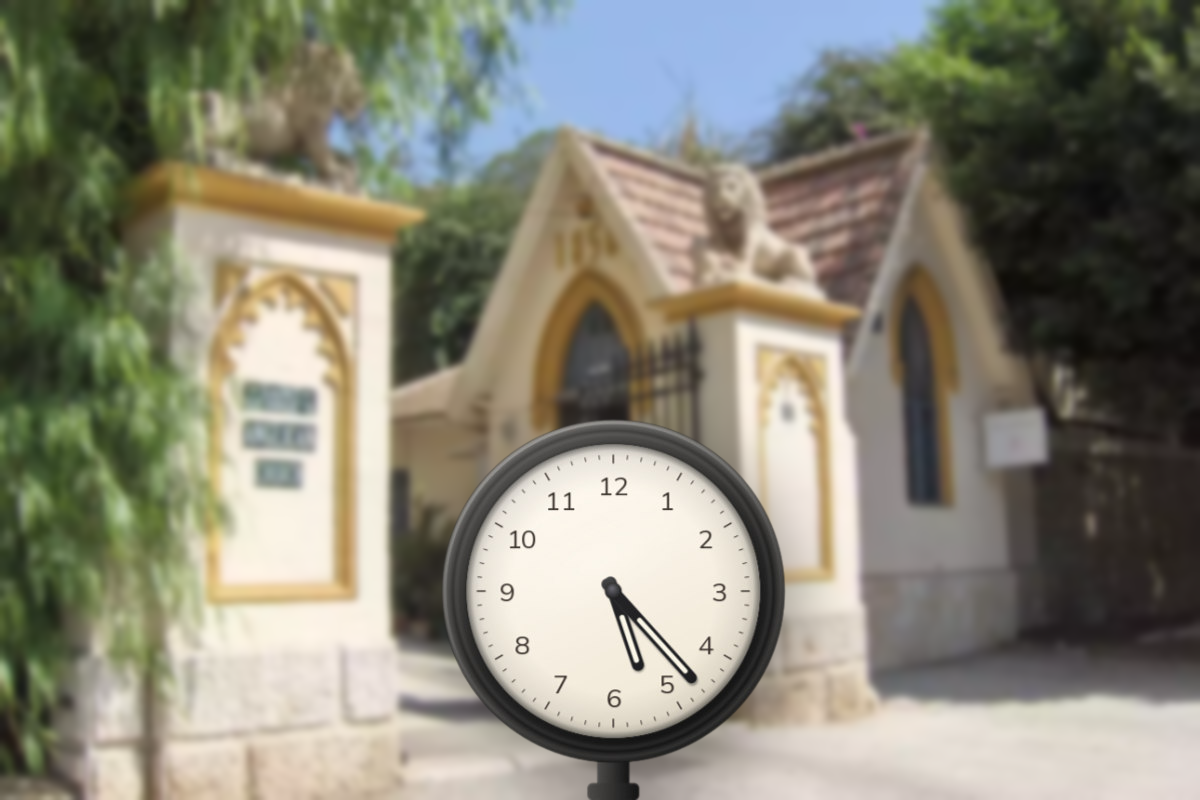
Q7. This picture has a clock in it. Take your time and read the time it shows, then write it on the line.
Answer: 5:23
